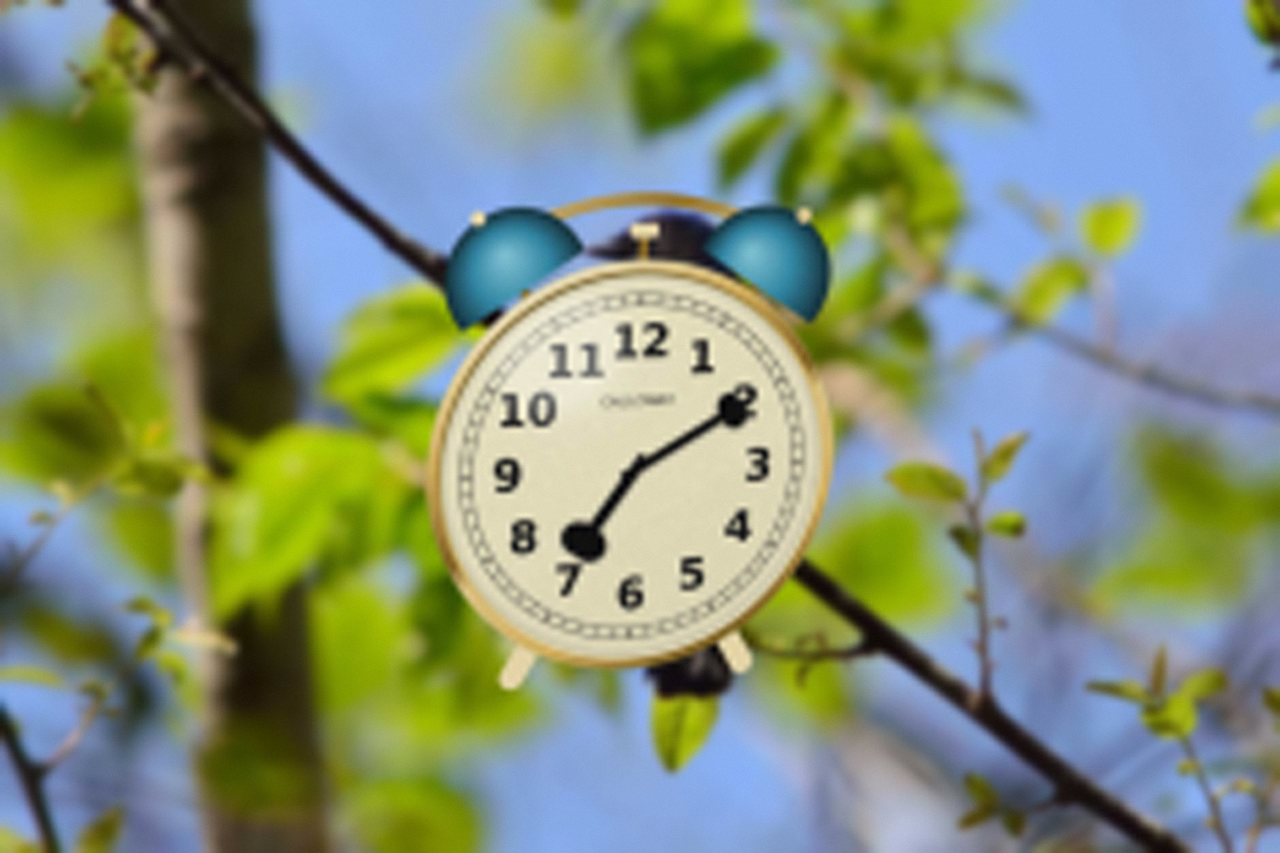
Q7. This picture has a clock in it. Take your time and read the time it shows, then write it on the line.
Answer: 7:10
